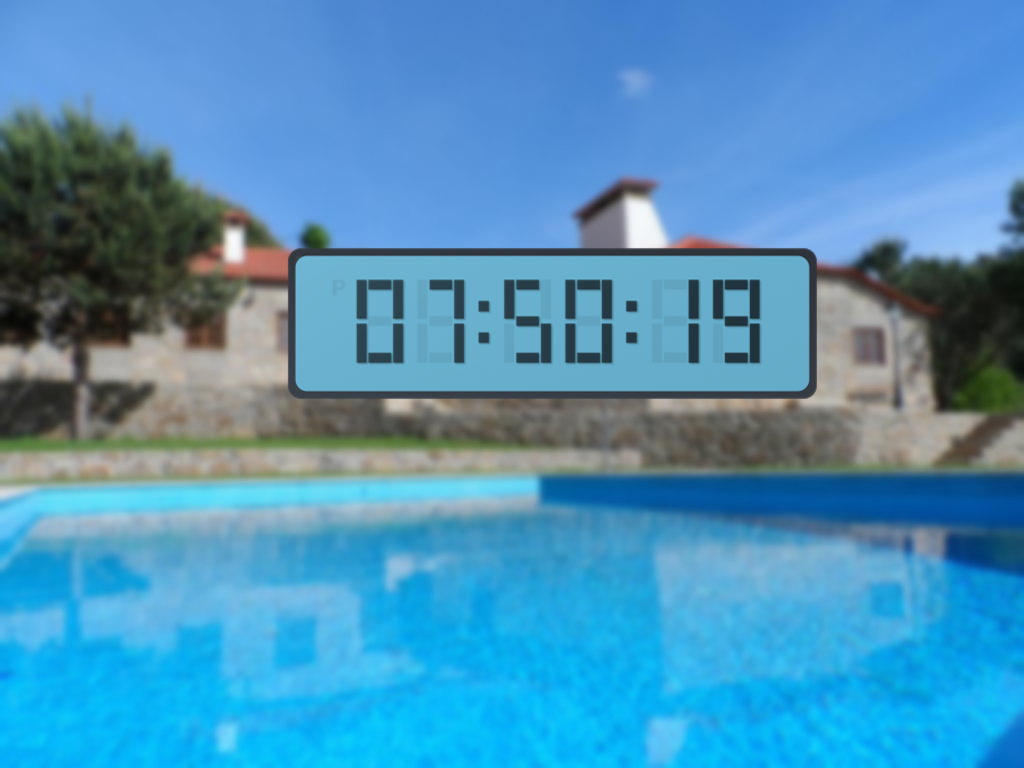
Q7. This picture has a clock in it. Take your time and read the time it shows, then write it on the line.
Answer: 7:50:19
